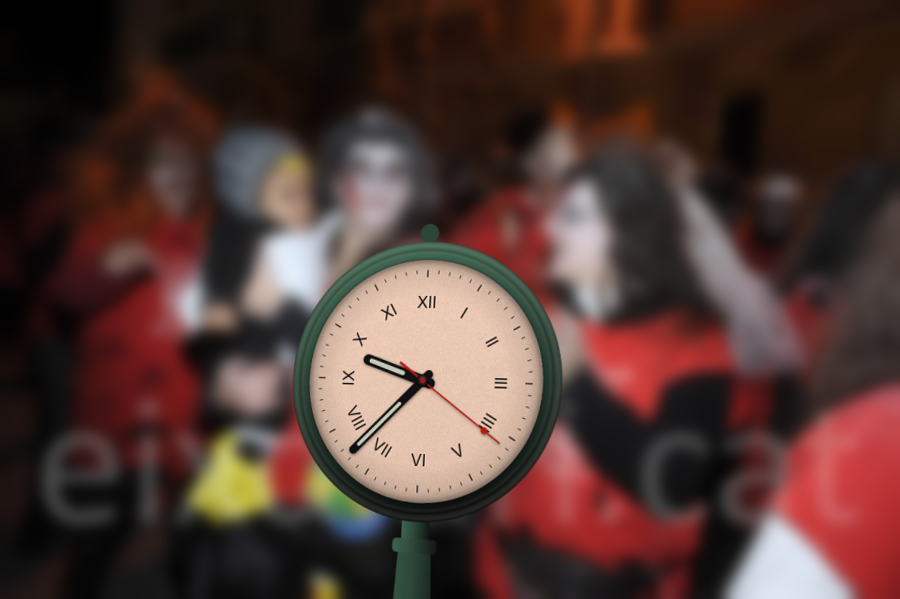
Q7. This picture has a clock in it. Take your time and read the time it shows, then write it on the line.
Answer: 9:37:21
